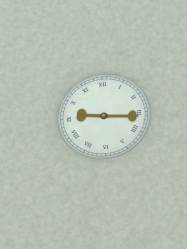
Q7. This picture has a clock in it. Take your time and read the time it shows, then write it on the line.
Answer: 9:16
